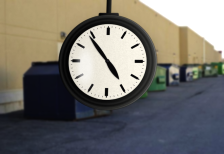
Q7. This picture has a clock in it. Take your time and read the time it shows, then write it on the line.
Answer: 4:54
